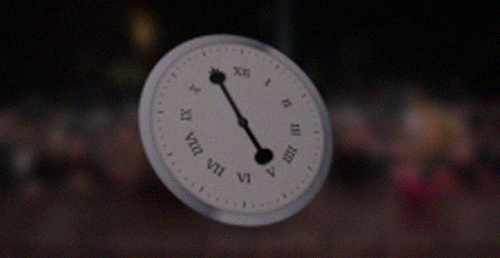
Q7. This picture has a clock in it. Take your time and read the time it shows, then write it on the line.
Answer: 4:55
